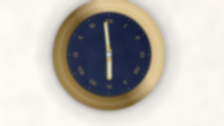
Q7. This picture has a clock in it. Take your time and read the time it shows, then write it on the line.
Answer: 5:59
